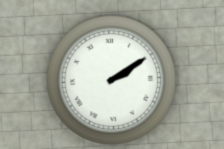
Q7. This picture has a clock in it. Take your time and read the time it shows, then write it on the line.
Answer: 2:10
